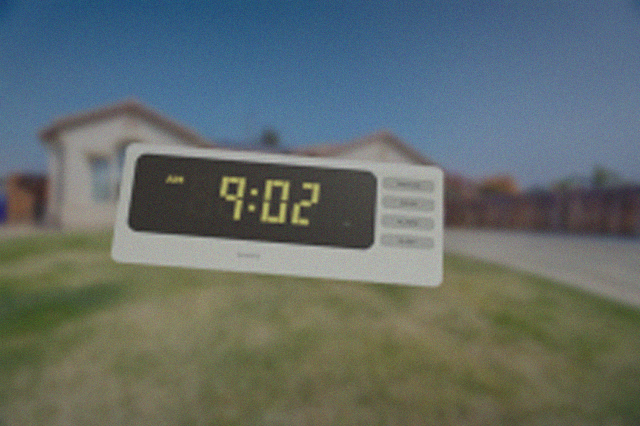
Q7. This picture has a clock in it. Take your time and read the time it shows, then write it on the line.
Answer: 9:02
